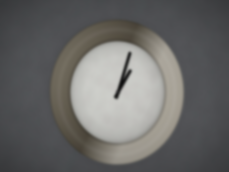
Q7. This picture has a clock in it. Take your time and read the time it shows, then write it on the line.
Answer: 1:03
